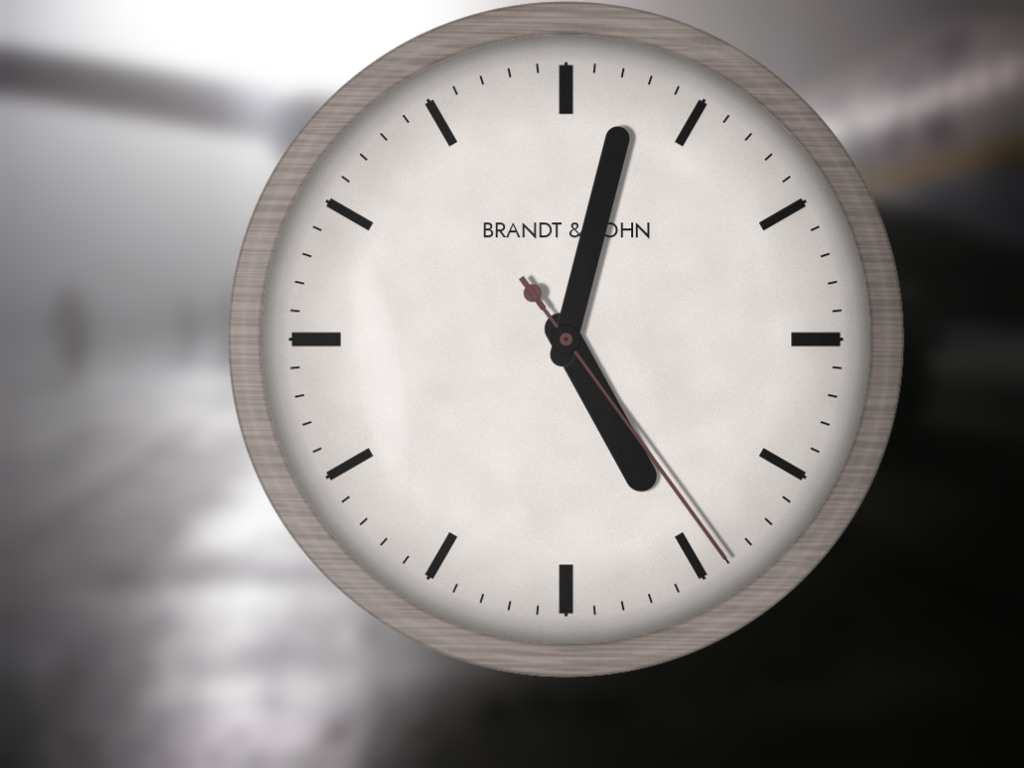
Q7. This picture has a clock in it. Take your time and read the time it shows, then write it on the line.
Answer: 5:02:24
